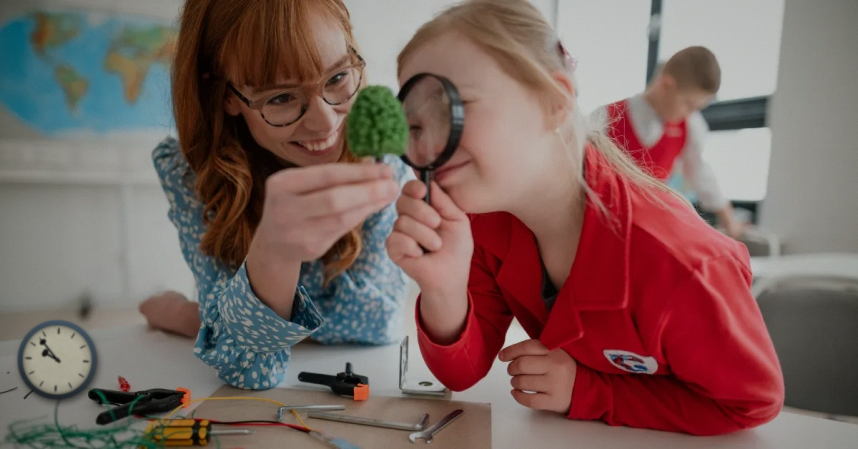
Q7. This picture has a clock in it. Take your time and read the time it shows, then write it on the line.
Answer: 9:53
